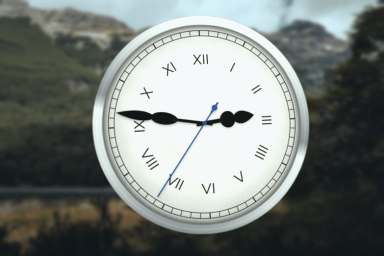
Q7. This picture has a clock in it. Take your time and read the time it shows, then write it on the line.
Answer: 2:46:36
